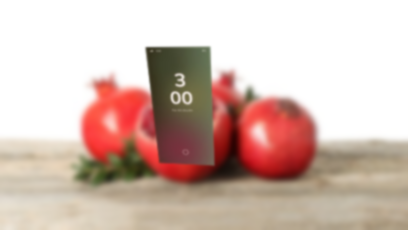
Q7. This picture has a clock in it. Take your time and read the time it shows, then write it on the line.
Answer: 3:00
